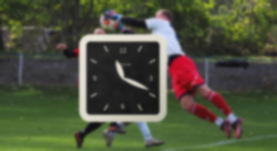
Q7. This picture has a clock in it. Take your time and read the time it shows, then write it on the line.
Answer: 11:19
